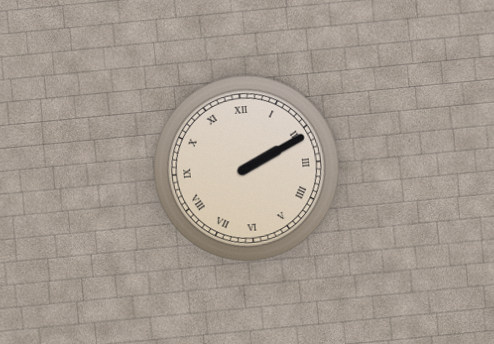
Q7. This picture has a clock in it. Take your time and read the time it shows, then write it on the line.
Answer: 2:11
